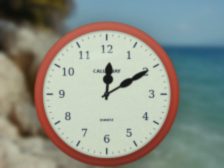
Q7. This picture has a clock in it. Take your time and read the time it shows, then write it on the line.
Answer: 12:10
